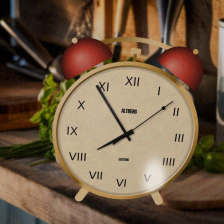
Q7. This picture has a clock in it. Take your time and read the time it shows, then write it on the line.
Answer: 7:54:08
